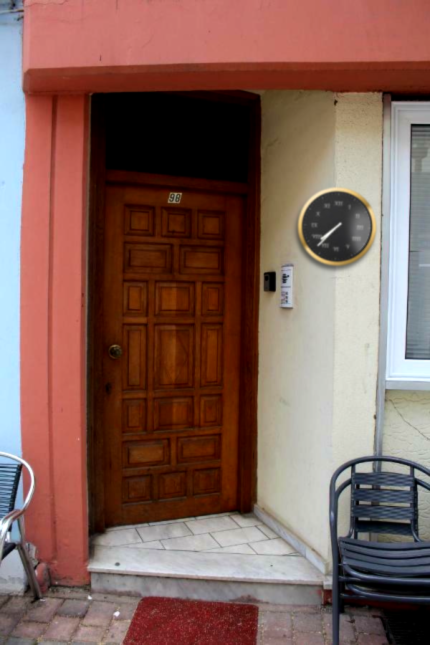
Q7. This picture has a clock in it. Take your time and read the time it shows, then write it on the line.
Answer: 7:37
